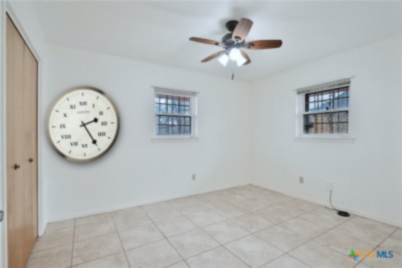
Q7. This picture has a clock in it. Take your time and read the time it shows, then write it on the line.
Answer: 2:25
